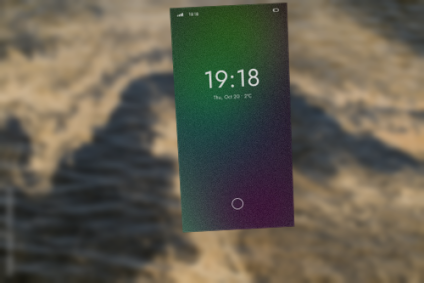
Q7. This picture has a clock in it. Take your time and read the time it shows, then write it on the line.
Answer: 19:18
